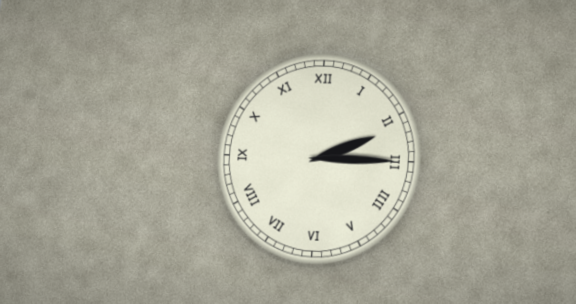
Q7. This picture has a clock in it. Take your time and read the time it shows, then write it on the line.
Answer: 2:15
